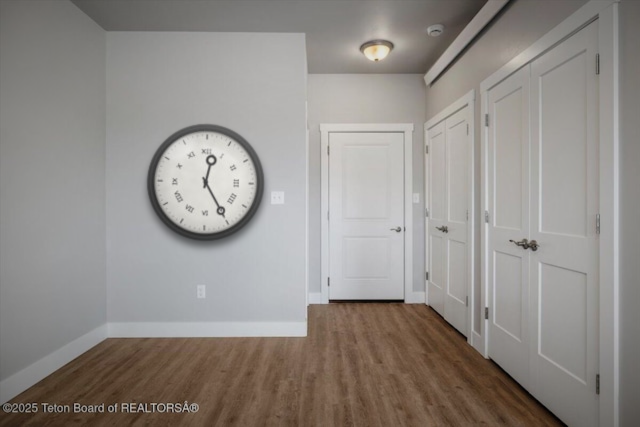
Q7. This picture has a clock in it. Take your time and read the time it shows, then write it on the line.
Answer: 12:25
